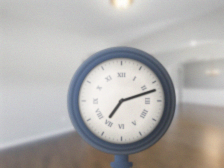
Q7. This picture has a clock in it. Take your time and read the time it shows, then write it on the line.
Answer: 7:12
